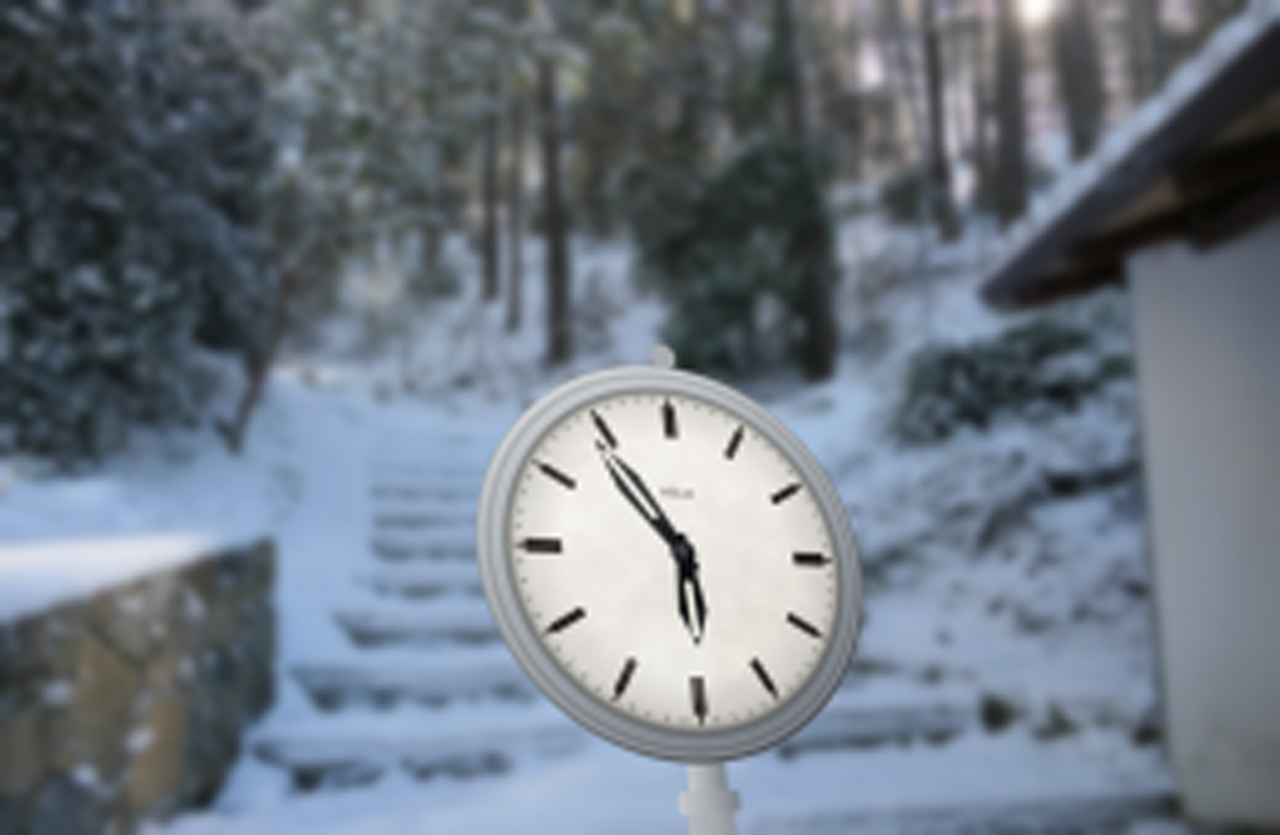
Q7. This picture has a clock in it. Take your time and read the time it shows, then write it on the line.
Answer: 5:54
